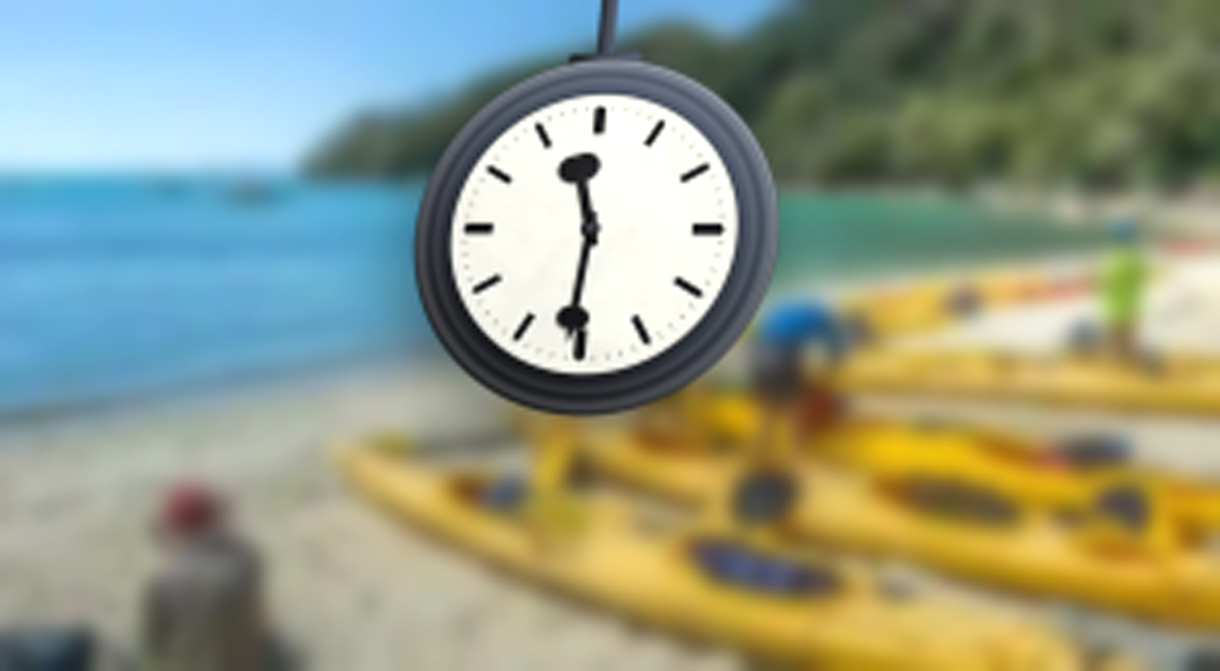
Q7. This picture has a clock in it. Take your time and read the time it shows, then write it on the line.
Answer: 11:31
